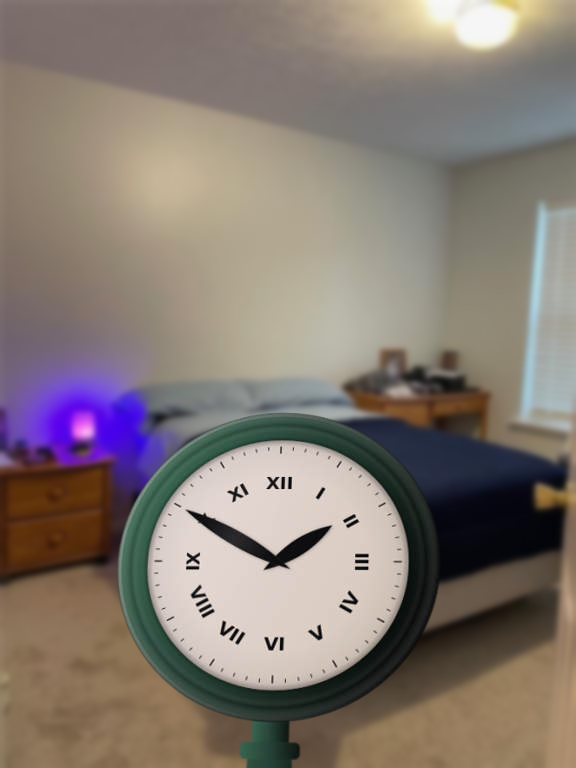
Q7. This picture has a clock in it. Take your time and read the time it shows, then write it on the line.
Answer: 1:50
